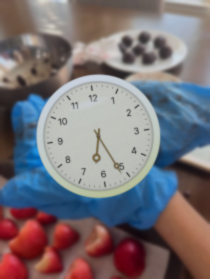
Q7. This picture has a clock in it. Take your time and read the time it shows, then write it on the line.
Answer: 6:26
